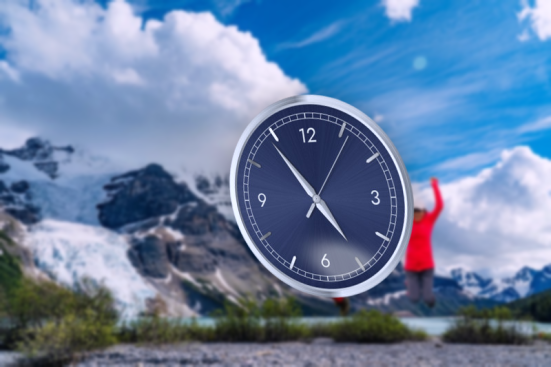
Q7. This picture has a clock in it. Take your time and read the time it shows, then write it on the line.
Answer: 4:54:06
